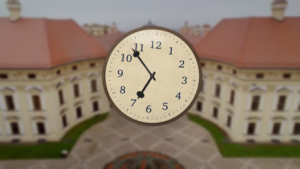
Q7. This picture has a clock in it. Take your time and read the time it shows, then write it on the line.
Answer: 6:53
